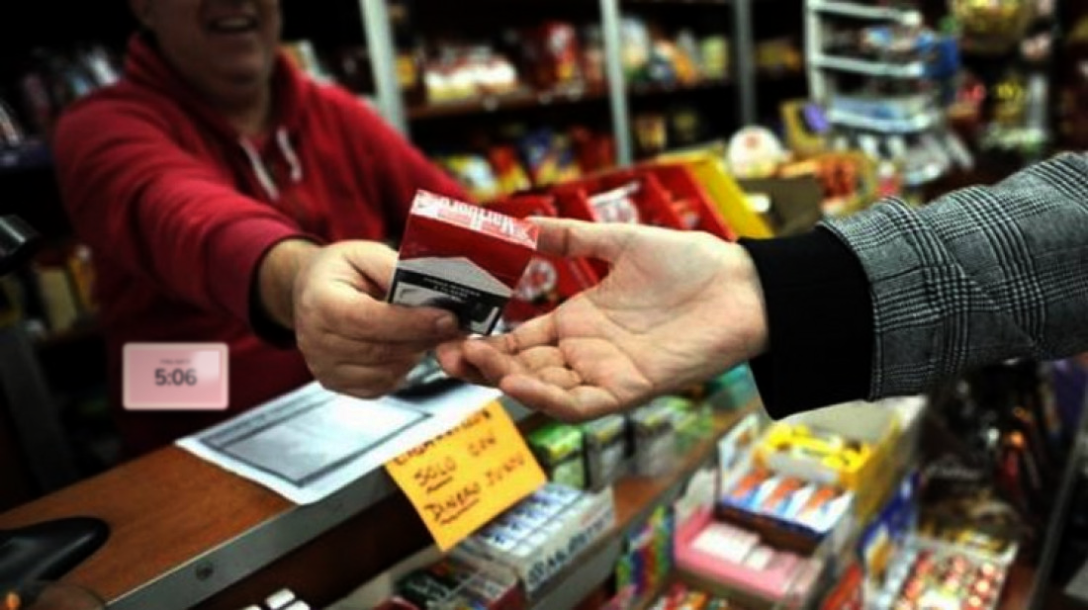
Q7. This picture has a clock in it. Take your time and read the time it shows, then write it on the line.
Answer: 5:06
